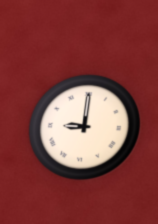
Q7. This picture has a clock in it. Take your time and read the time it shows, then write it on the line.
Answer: 9:00
